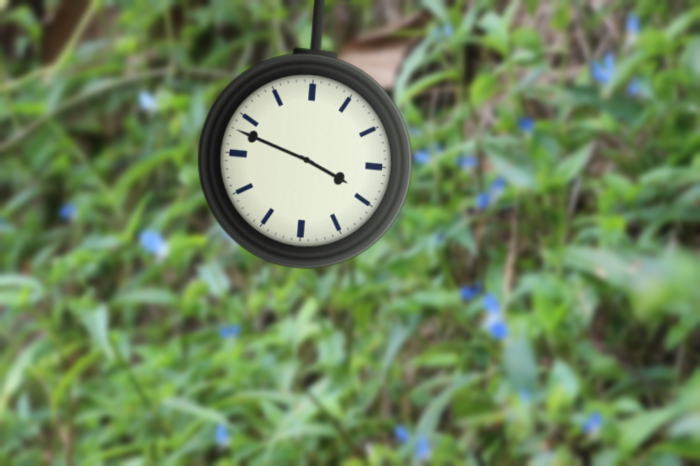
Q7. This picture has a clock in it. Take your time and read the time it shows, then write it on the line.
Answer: 3:48
